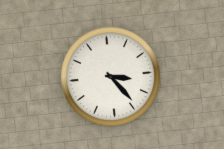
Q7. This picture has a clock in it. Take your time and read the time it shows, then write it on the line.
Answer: 3:24
